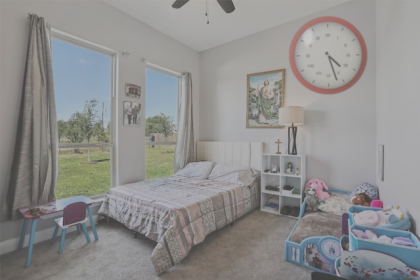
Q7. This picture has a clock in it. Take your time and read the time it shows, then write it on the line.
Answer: 4:27
